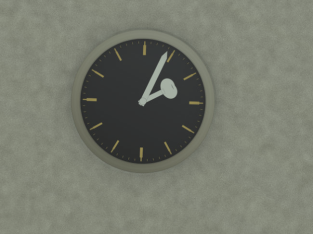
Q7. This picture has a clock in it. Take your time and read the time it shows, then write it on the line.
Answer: 2:04
